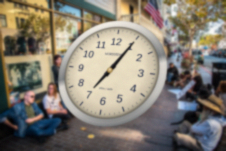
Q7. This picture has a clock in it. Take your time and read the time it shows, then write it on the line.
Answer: 7:05
